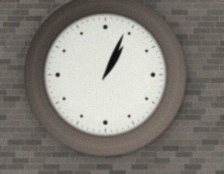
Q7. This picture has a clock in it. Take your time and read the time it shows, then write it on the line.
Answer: 1:04
